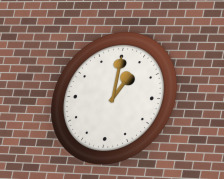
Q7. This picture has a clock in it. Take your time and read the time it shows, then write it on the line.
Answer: 1:00
